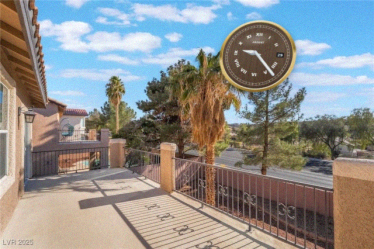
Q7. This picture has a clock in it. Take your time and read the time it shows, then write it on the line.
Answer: 9:23
